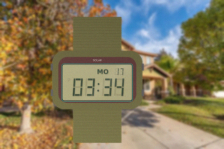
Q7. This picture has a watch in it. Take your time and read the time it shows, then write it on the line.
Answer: 3:34
